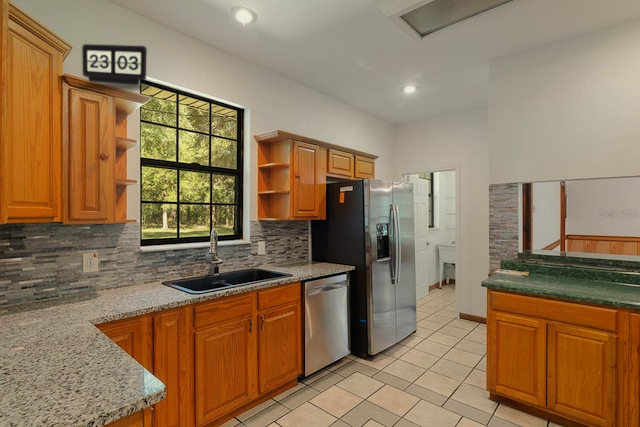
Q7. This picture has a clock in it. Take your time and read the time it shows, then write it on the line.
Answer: 23:03
